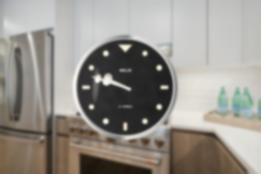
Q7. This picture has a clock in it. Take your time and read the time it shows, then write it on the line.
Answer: 9:48
